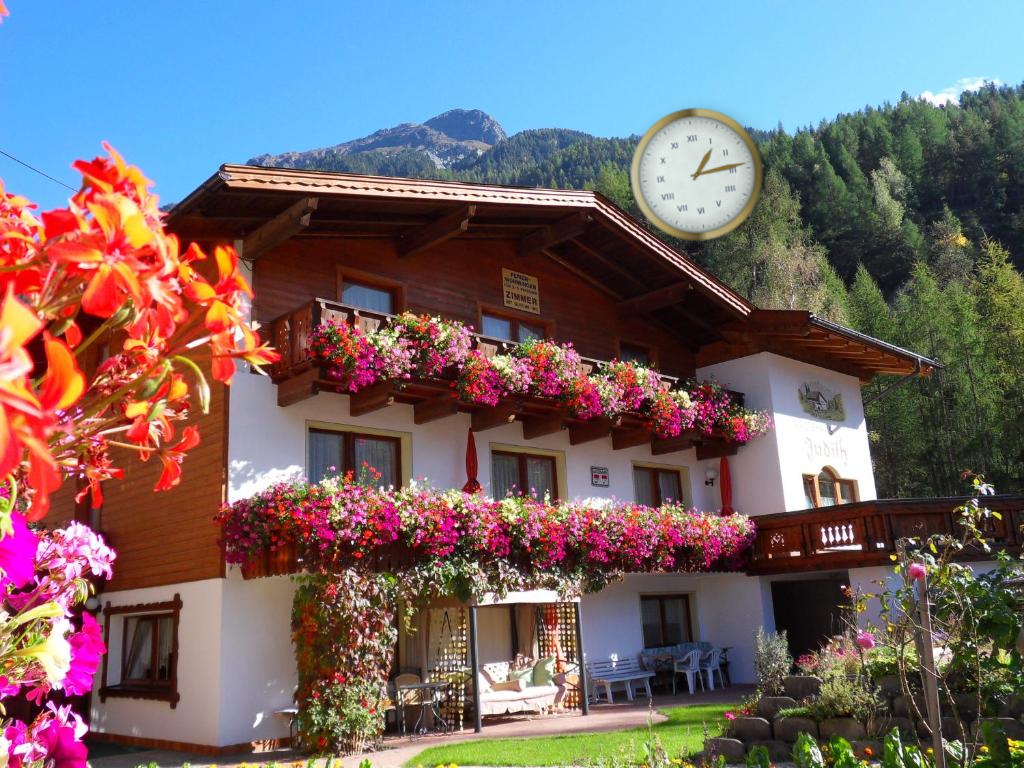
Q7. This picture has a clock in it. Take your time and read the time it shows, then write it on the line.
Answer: 1:14
